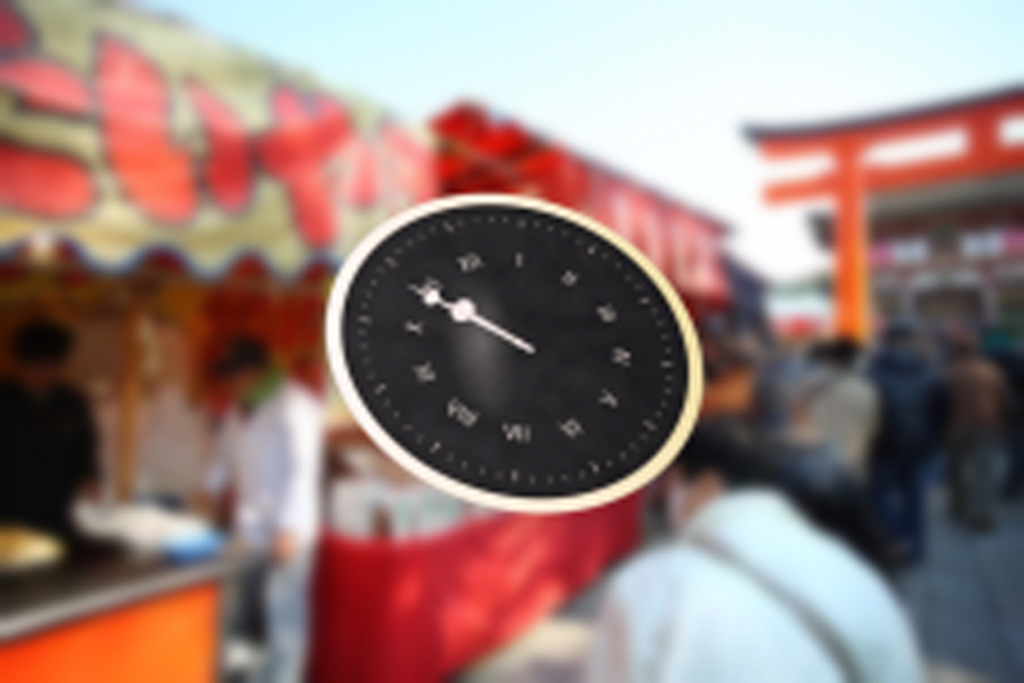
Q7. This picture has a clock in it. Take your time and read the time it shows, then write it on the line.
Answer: 10:54
